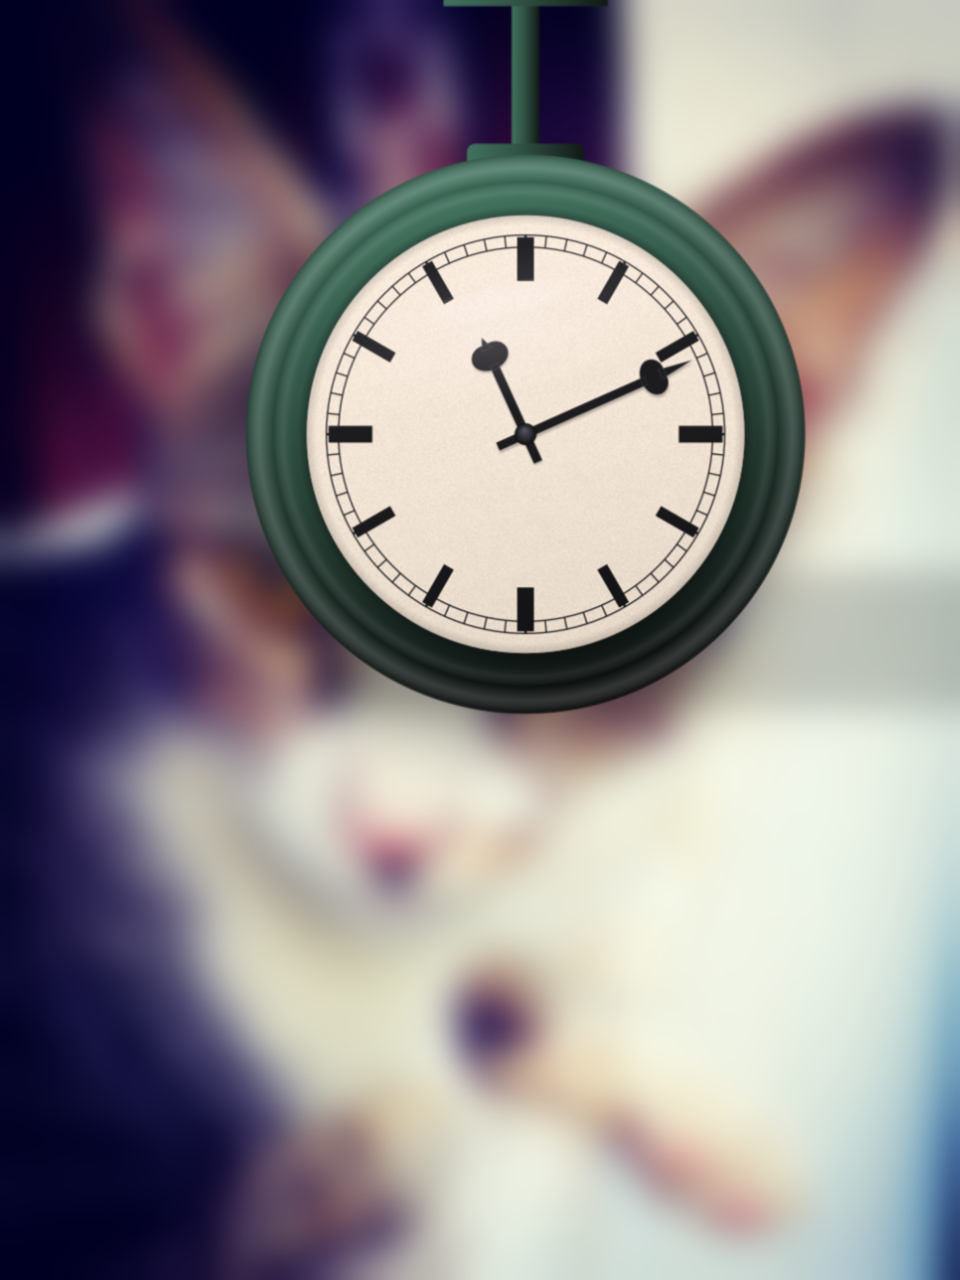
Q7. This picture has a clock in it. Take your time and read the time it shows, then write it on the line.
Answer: 11:11
